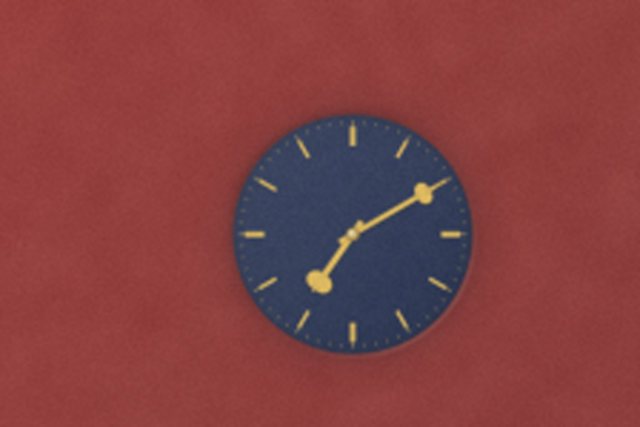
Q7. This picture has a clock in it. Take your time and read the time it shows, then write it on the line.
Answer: 7:10
